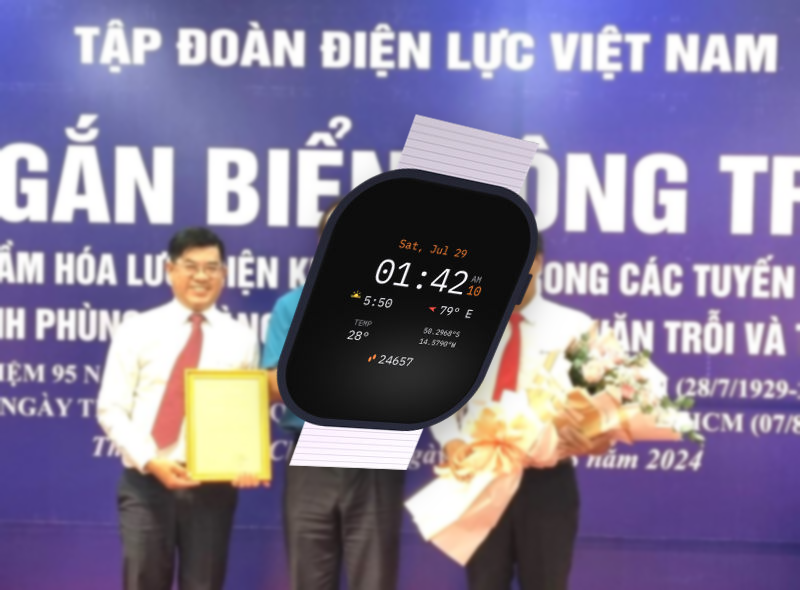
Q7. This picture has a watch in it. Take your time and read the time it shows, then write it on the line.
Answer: 1:42:10
